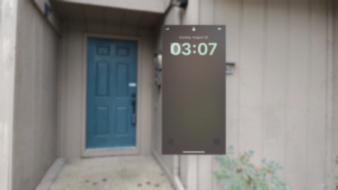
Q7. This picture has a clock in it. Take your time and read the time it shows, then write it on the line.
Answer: 3:07
